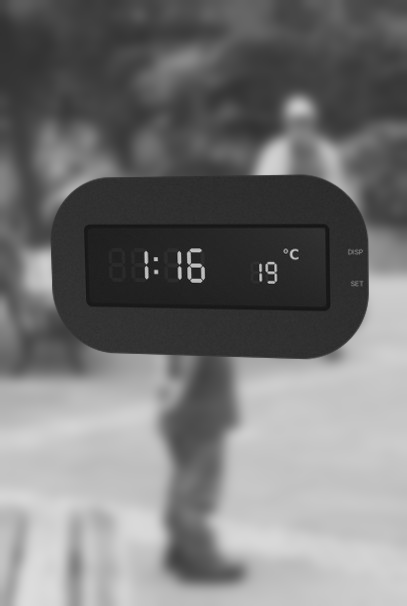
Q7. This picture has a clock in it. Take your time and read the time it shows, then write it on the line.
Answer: 1:16
